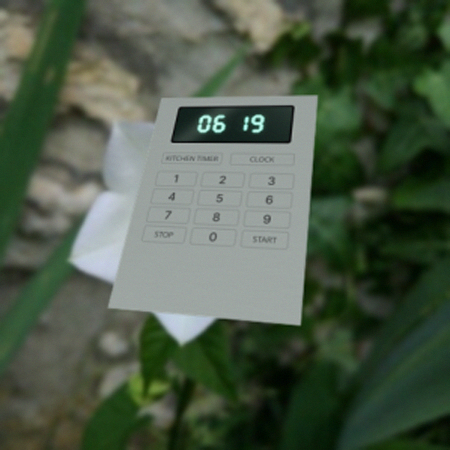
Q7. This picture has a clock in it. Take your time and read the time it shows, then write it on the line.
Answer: 6:19
